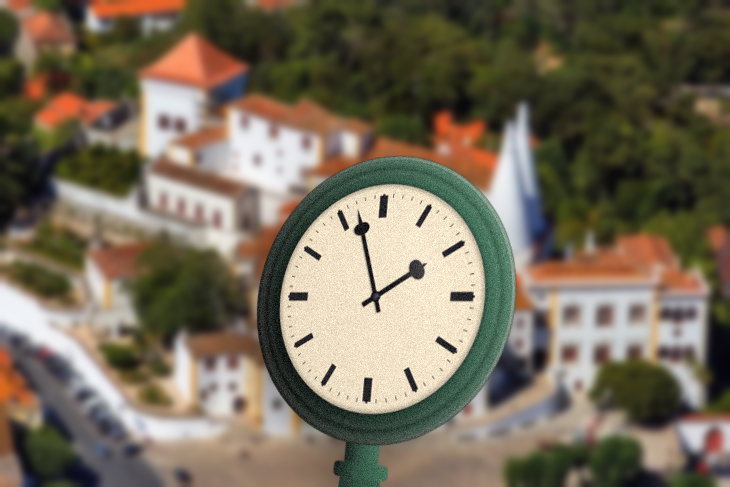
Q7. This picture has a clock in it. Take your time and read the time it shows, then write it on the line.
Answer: 1:57
